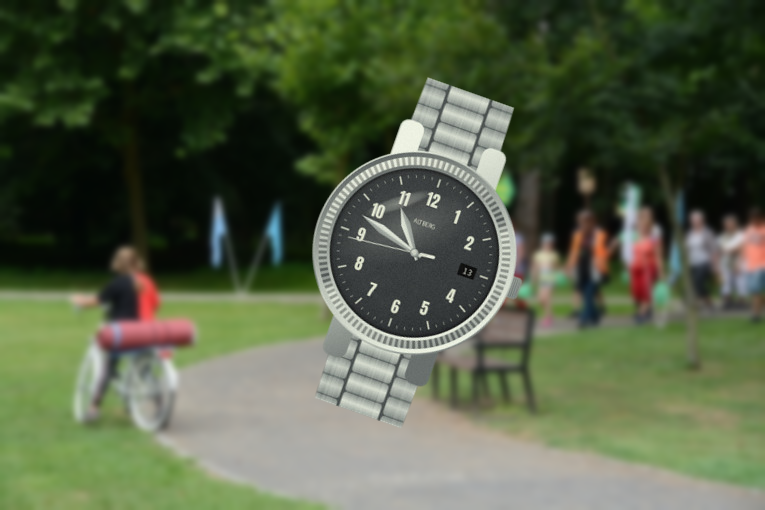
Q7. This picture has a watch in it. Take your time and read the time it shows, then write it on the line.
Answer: 10:47:44
